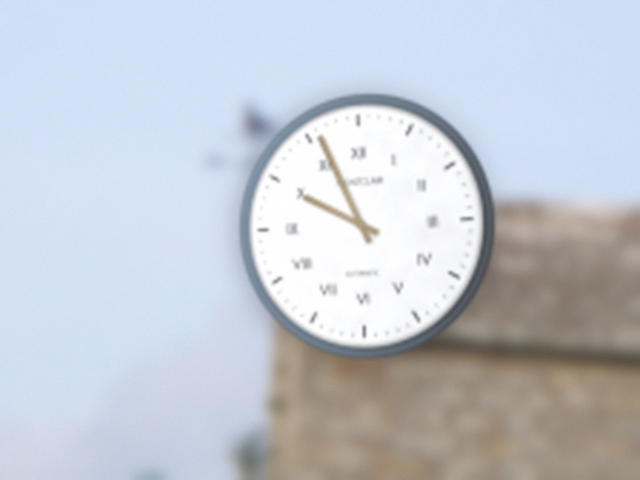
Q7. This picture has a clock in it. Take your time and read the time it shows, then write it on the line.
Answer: 9:56
